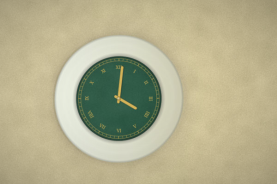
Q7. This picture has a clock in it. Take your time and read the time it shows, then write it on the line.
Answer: 4:01
